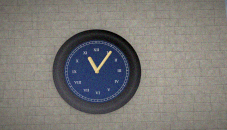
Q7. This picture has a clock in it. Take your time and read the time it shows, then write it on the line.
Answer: 11:06
